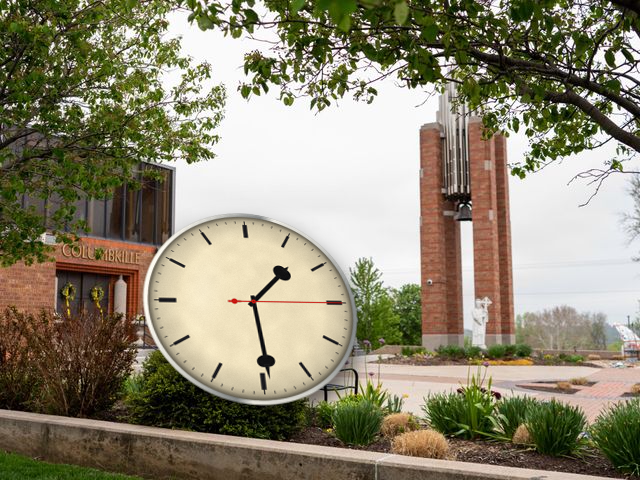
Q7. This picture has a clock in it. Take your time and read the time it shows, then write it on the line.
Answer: 1:29:15
